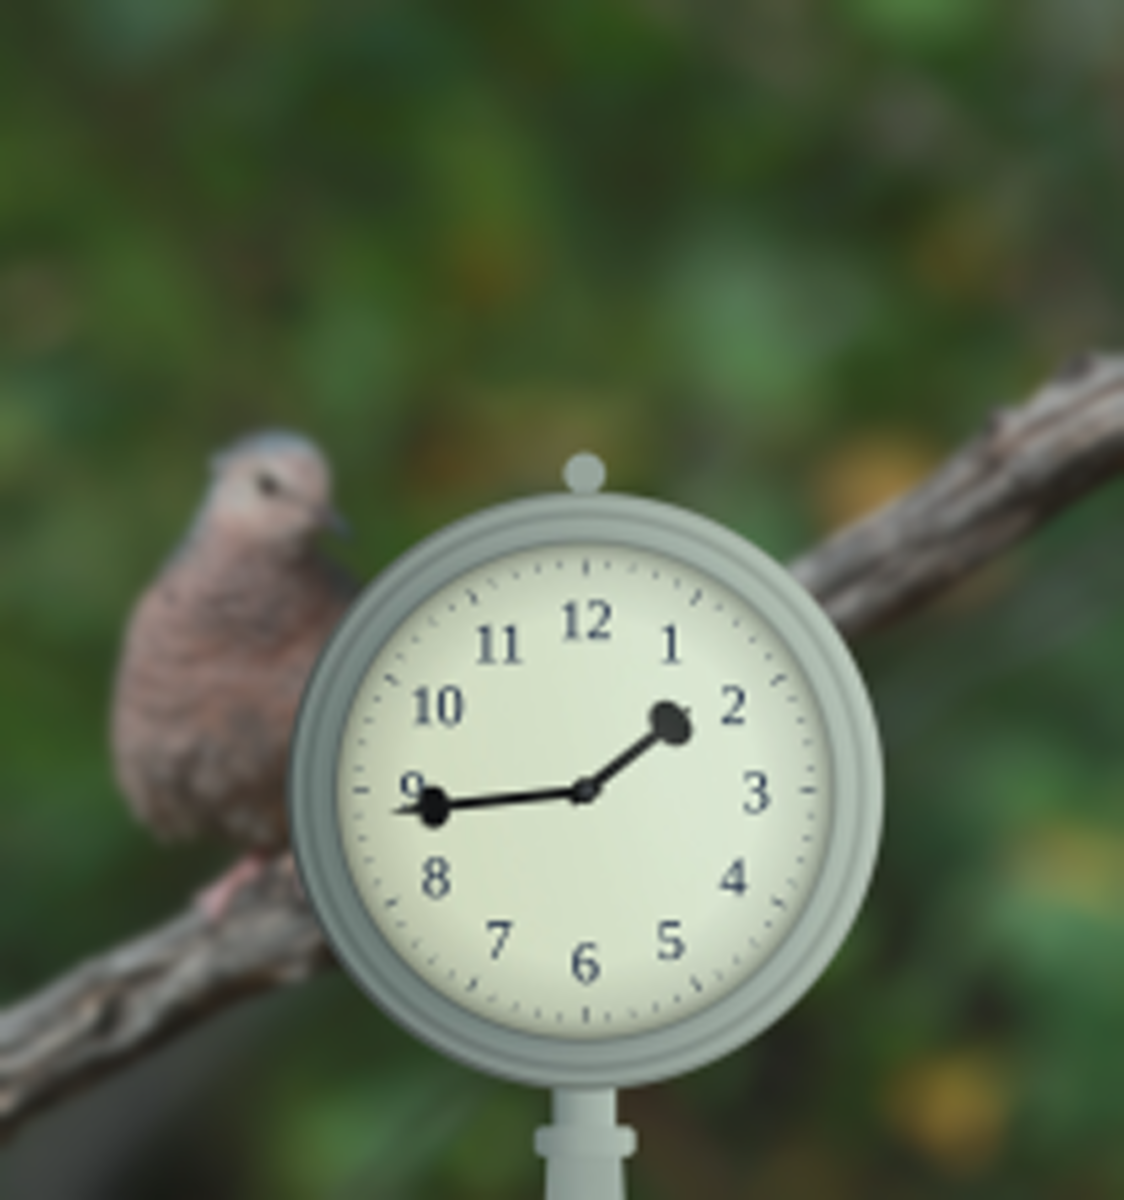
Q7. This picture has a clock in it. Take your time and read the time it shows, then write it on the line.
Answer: 1:44
